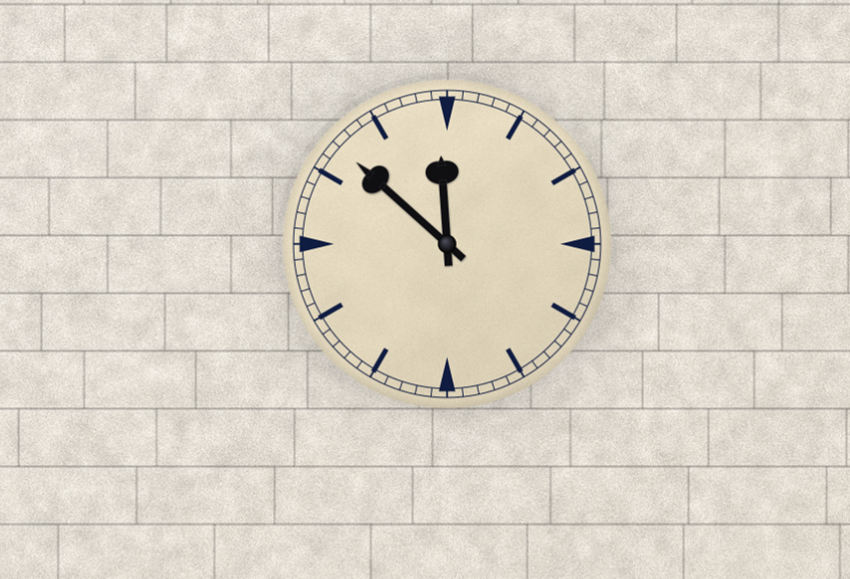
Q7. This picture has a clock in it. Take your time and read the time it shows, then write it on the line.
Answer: 11:52
